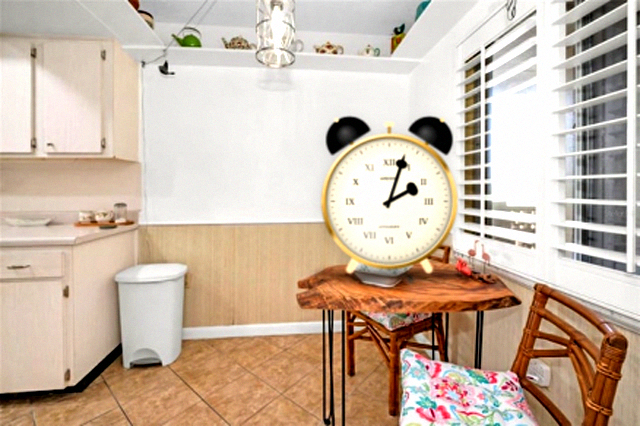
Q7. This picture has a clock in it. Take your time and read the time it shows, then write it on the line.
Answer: 2:03
